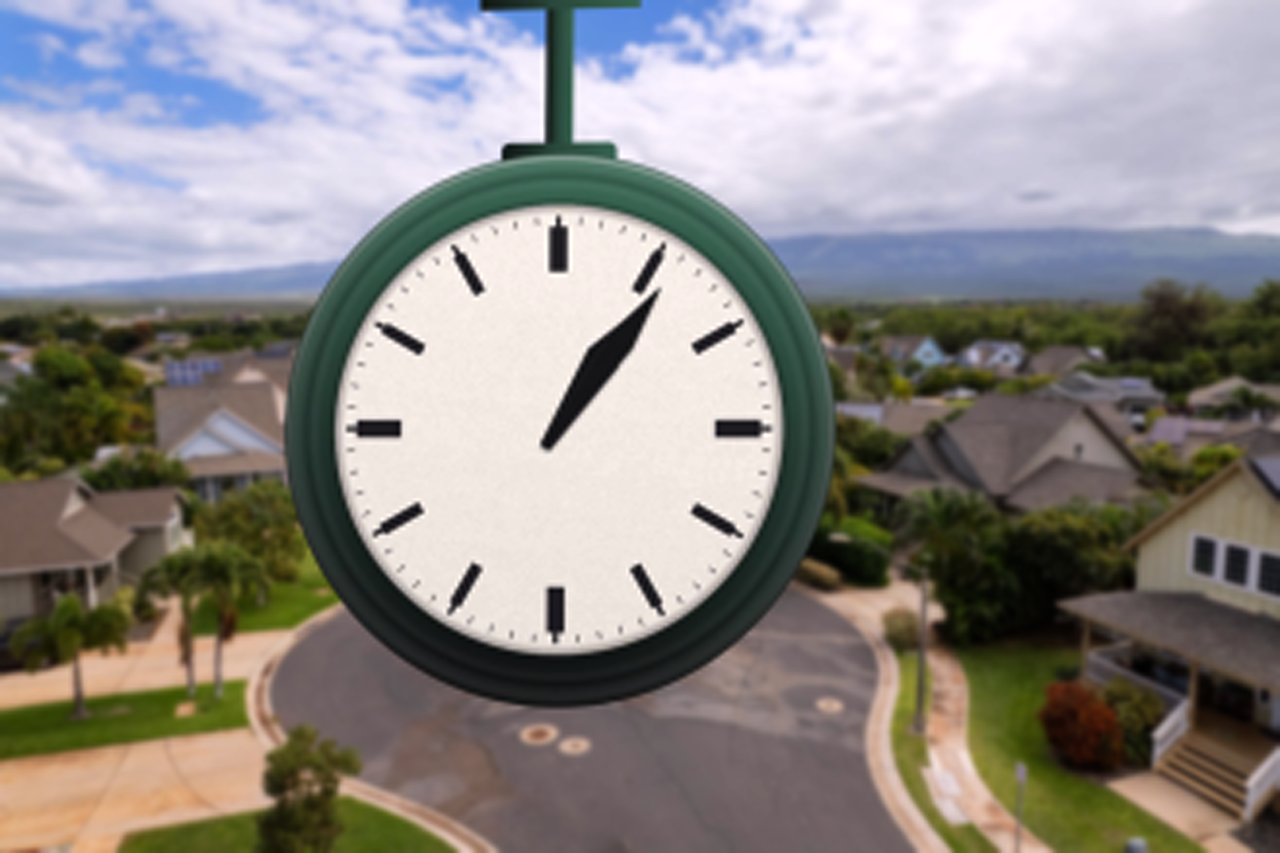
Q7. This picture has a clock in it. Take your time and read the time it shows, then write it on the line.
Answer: 1:06
